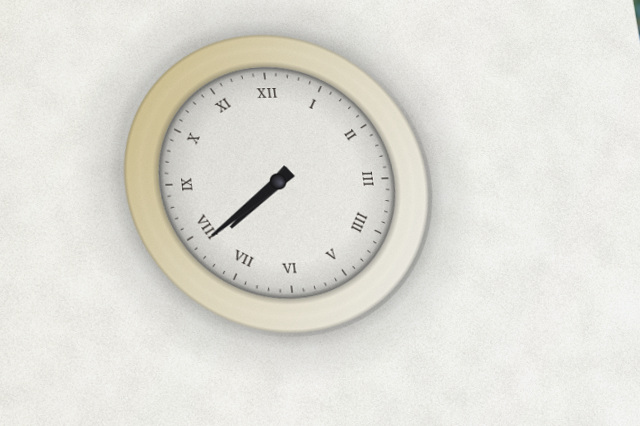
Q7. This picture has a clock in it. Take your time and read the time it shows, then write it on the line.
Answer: 7:39
